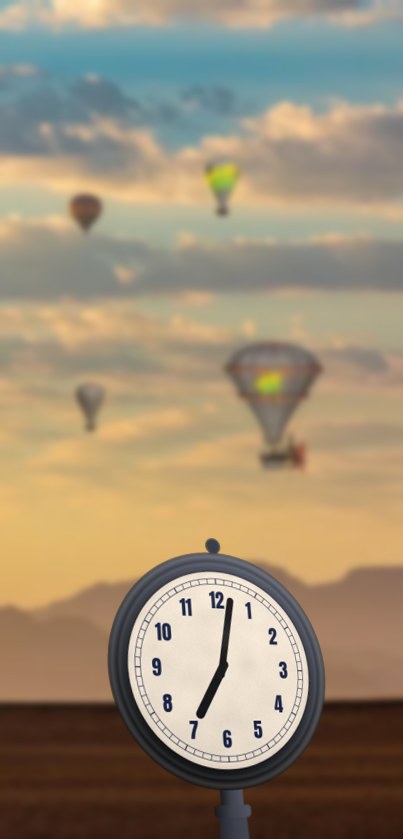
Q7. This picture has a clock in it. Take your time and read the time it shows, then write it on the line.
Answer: 7:02
